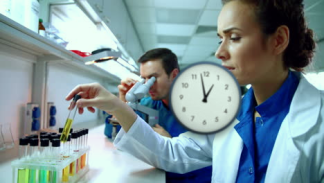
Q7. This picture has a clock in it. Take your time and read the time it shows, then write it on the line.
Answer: 12:58
